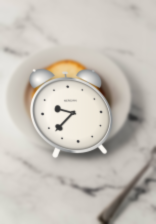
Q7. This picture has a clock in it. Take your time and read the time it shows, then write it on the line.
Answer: 9:38
